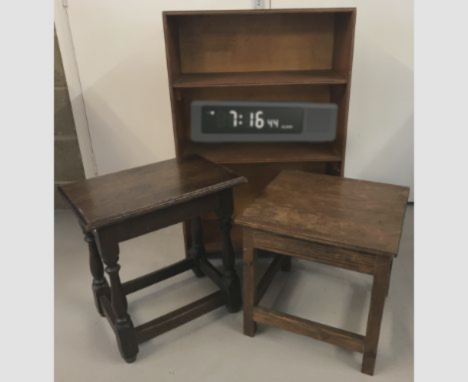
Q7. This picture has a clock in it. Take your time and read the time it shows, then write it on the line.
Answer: 7:16
